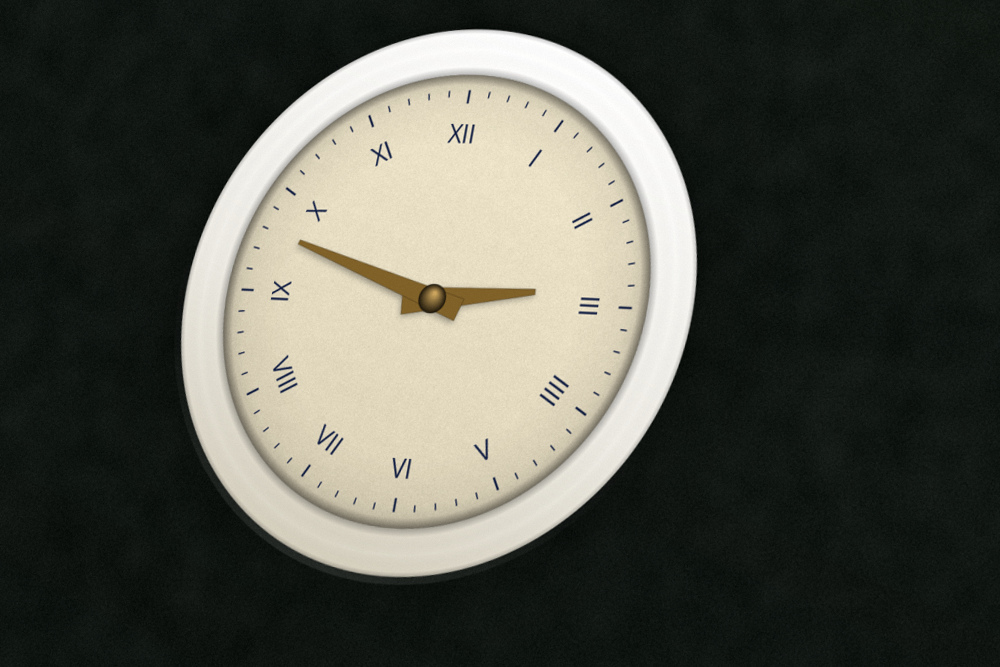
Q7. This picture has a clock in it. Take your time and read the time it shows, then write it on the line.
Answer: 2:48
